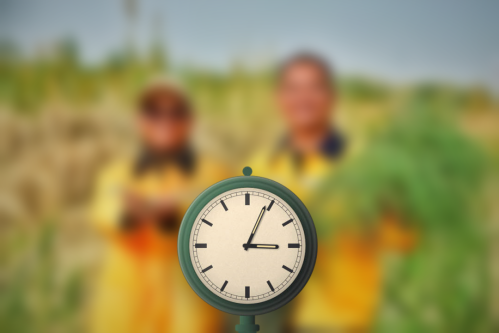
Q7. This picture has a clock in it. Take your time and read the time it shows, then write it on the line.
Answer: 3:04
